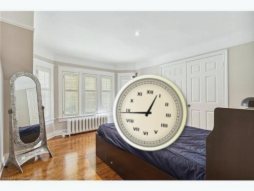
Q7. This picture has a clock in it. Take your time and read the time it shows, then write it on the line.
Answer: 12:44
